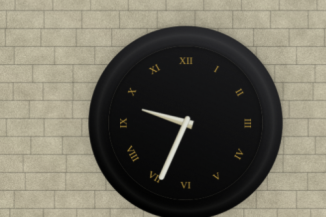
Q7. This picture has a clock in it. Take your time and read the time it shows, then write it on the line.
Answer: 9:34
